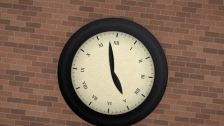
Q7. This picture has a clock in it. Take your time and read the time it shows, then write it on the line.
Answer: 4:58
